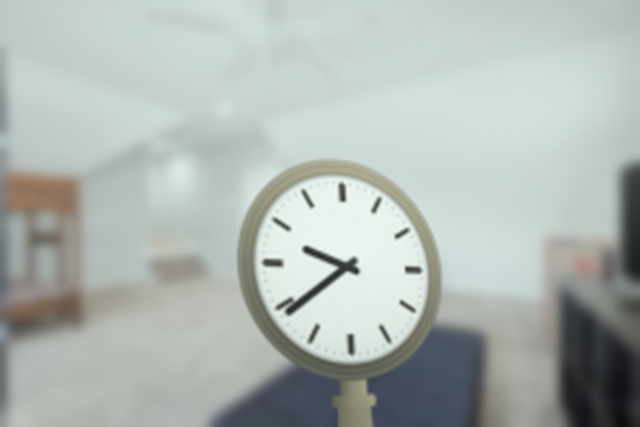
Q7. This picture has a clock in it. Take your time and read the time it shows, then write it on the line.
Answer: 9:39
